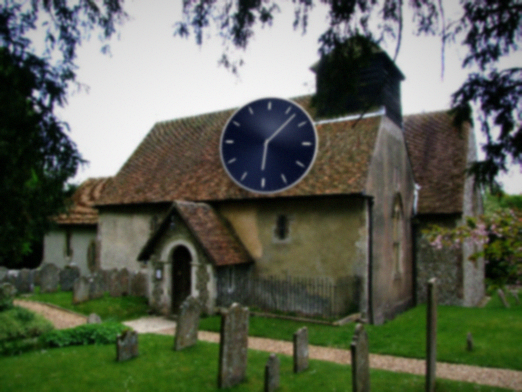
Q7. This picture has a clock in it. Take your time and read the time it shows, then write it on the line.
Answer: 6:07
